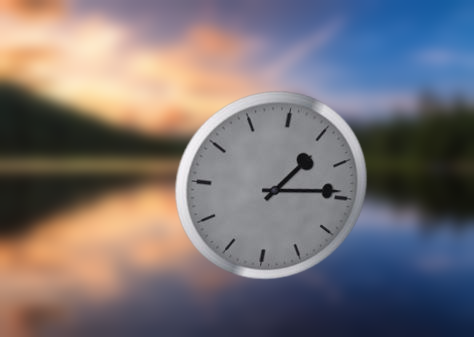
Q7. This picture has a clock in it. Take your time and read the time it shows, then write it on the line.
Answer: 1:14
